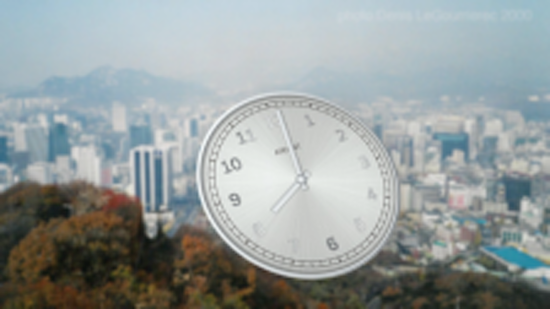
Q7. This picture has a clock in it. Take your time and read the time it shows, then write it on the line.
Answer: 8:01
